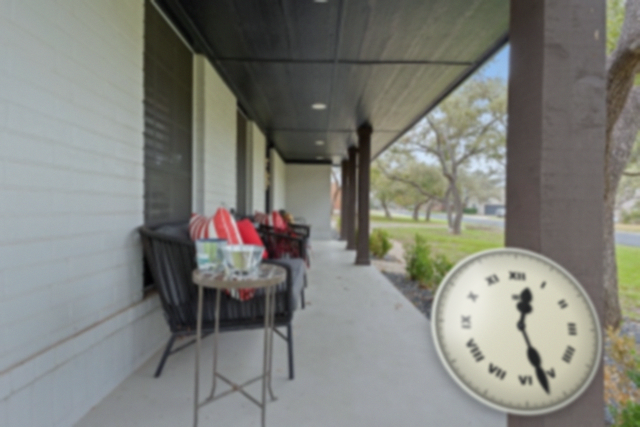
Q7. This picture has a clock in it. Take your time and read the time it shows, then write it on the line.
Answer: 12:27
